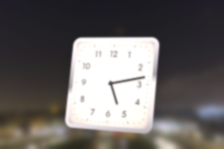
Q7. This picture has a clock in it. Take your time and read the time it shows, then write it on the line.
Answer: 5:13
